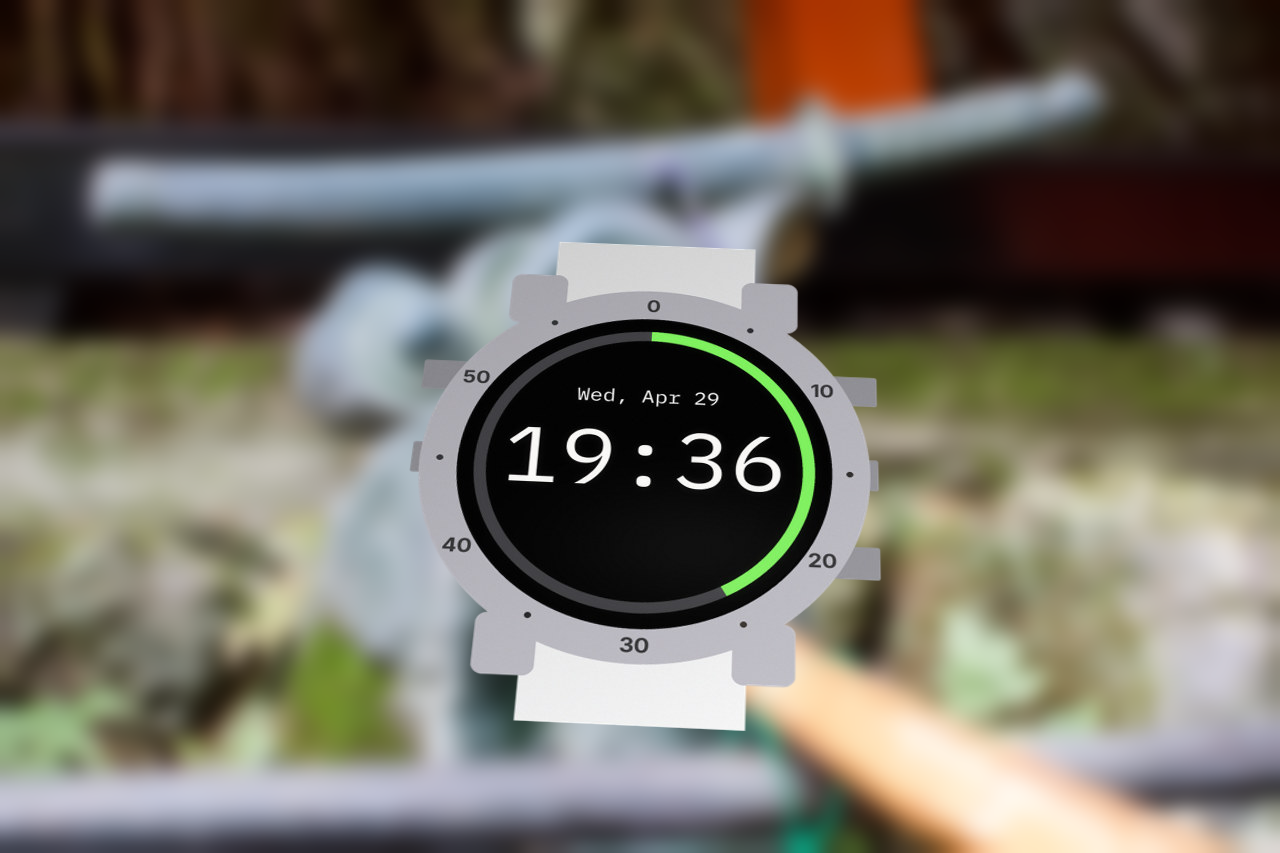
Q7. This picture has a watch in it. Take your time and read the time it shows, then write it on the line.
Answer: 19:36
